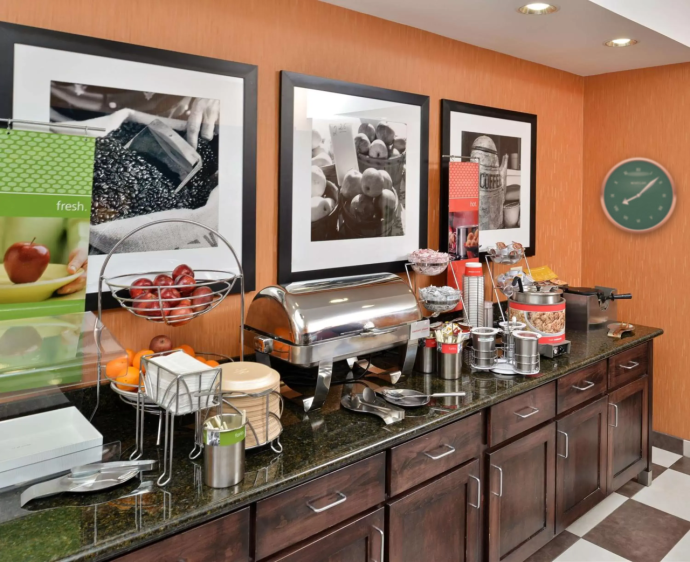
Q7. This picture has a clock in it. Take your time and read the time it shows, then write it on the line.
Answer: 8:08
